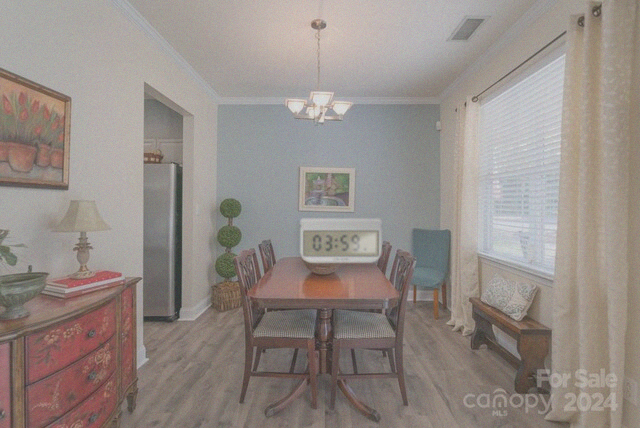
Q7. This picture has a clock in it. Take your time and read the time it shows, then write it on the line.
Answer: 3:59
